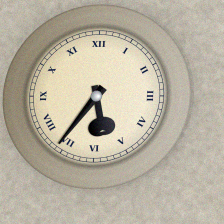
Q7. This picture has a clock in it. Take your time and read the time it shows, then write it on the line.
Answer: 5:36
